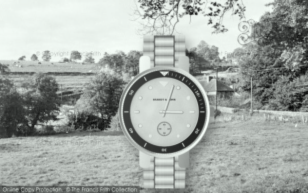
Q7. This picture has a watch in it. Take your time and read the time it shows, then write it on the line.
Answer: 3:03
